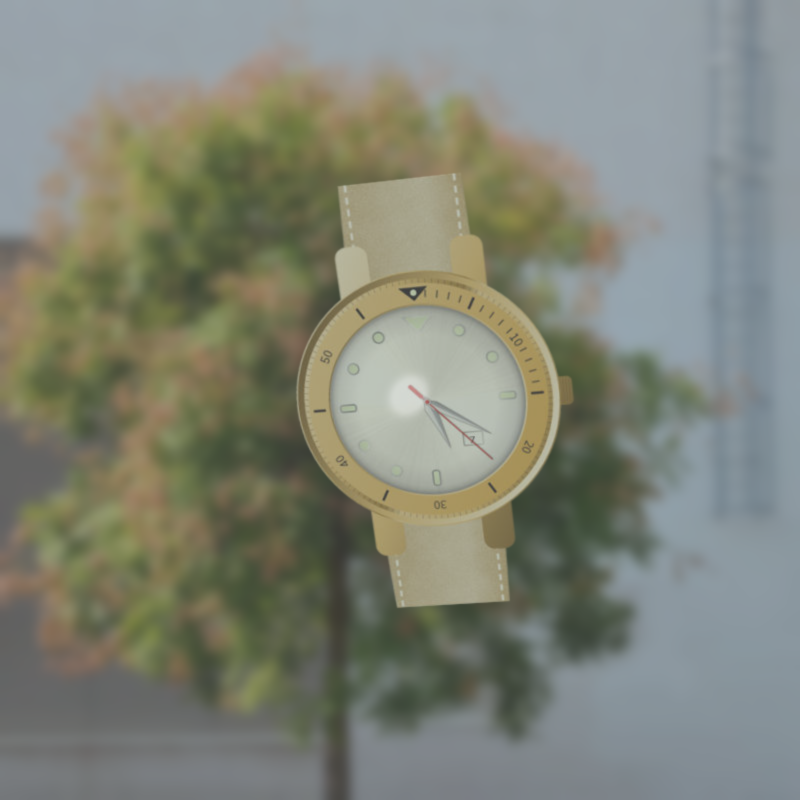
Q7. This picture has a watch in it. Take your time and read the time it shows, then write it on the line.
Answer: 5:20:23
